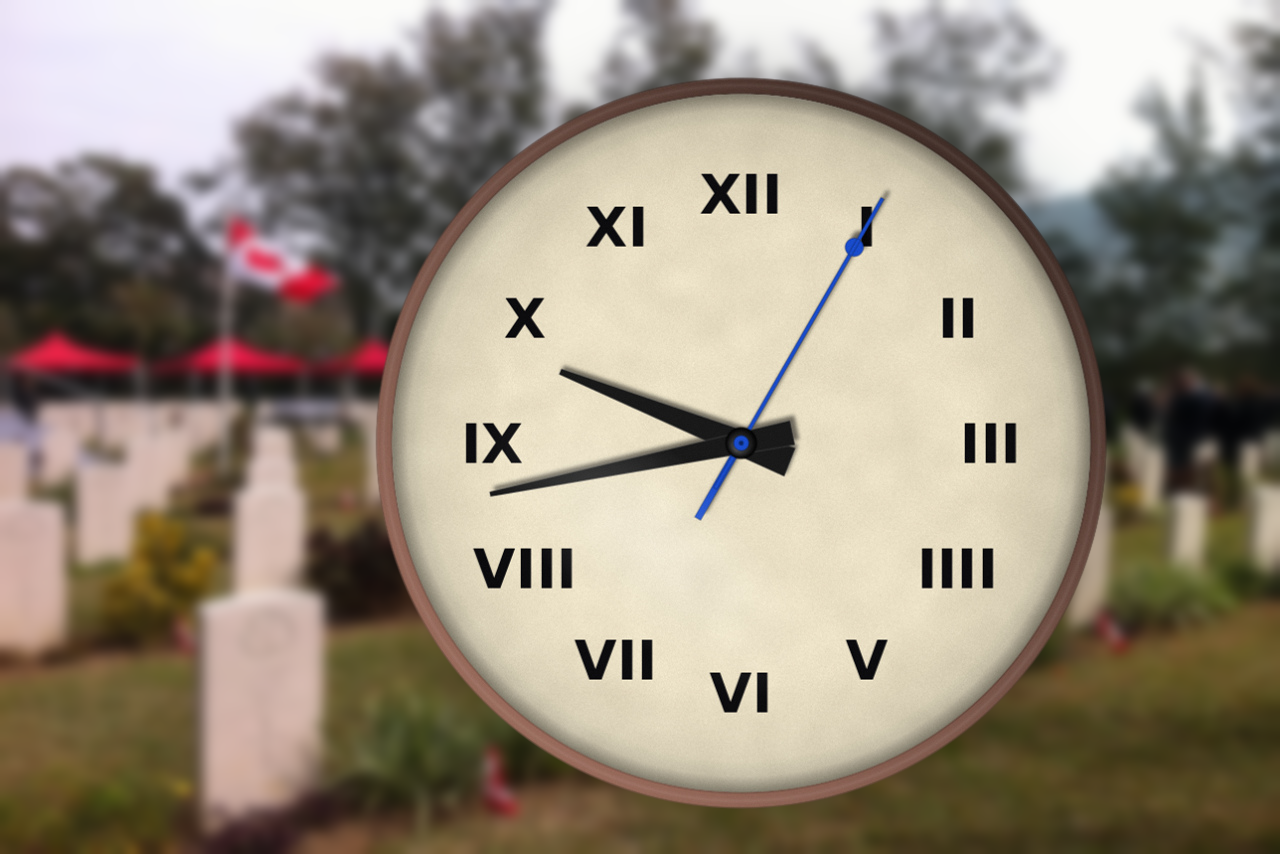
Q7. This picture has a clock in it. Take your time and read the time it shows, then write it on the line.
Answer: 9:43:05
